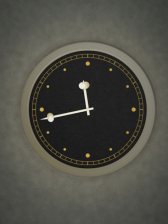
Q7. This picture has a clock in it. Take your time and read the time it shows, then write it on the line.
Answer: 11:43
